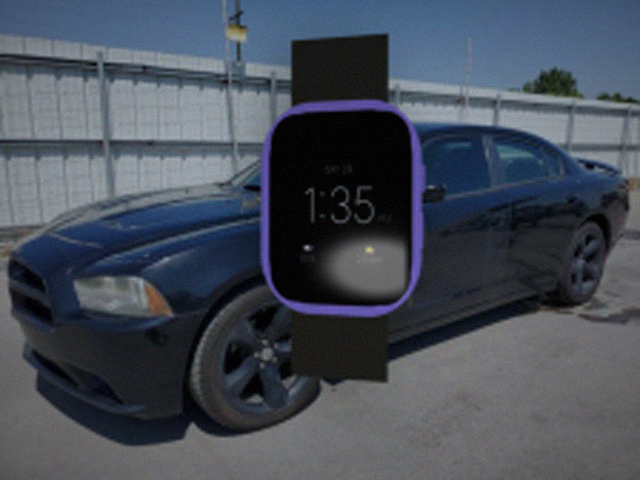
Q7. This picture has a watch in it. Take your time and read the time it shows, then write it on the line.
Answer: 1:35
